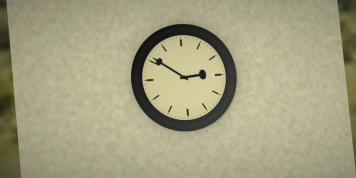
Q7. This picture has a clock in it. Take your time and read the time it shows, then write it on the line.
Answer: 2:51
